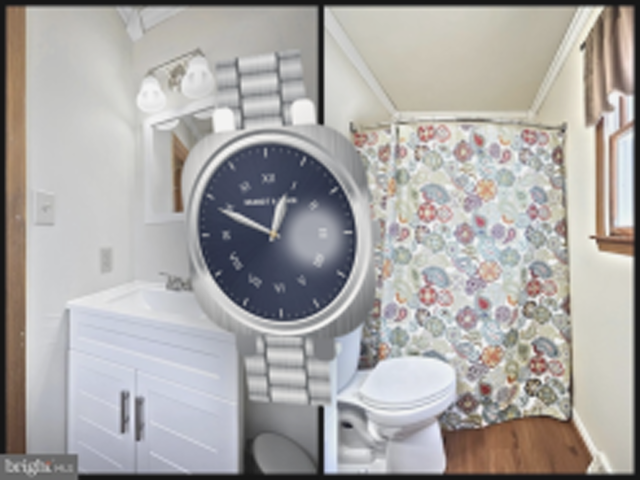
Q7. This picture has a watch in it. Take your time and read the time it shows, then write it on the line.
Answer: 12:49
